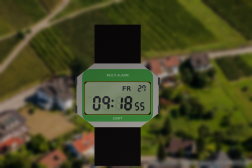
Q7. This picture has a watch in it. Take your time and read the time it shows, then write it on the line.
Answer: 9:18:55
